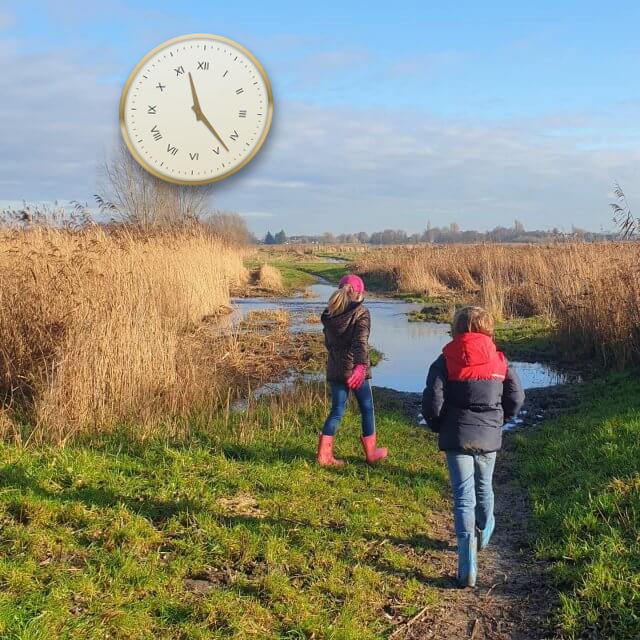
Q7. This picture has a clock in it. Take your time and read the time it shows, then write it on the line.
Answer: 11:23
